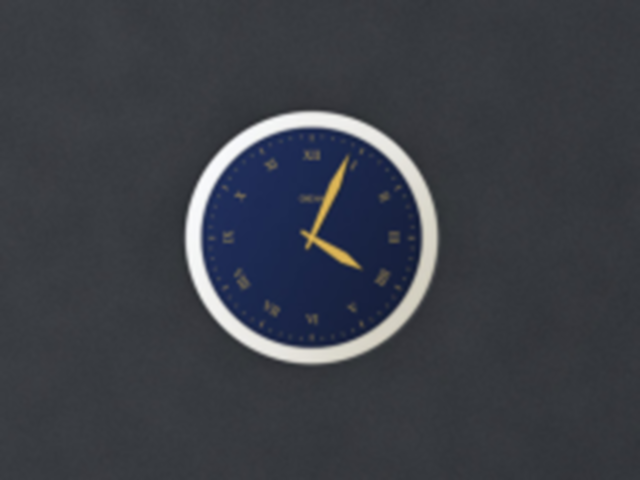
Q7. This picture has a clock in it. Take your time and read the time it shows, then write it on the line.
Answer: 4:04
